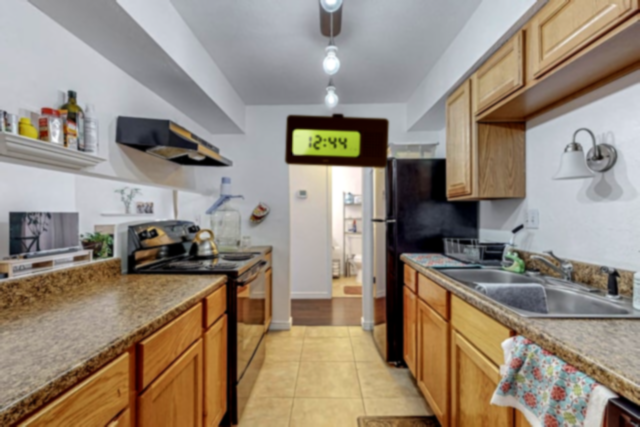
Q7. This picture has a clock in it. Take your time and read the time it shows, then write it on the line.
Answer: 12:44
